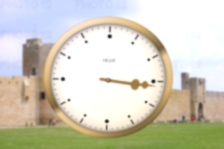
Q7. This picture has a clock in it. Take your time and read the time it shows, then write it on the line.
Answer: 3:16
